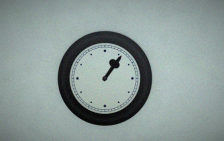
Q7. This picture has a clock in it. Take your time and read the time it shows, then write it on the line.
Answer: 1:06
